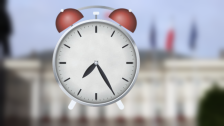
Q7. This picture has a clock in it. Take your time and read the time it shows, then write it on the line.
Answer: 7:25
